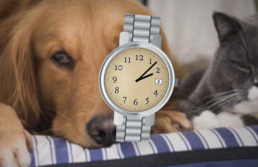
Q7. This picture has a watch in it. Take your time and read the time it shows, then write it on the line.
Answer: 2:07
